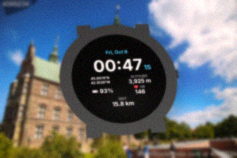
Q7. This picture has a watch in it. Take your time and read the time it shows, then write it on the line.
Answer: 0:47
